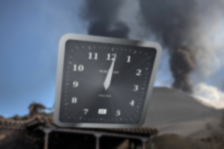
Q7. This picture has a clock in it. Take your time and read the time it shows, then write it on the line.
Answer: 12:01
